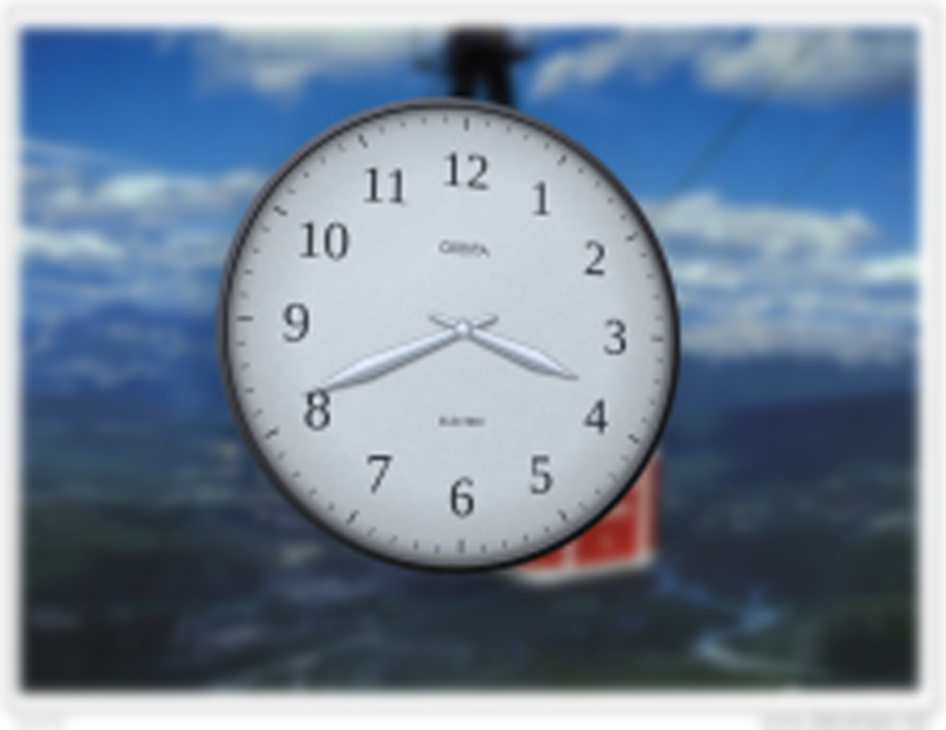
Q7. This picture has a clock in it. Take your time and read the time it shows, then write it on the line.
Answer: 3:41
